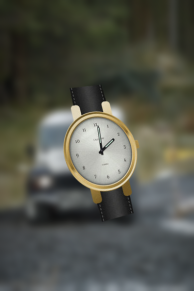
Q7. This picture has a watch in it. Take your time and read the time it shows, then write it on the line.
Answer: 2:01
